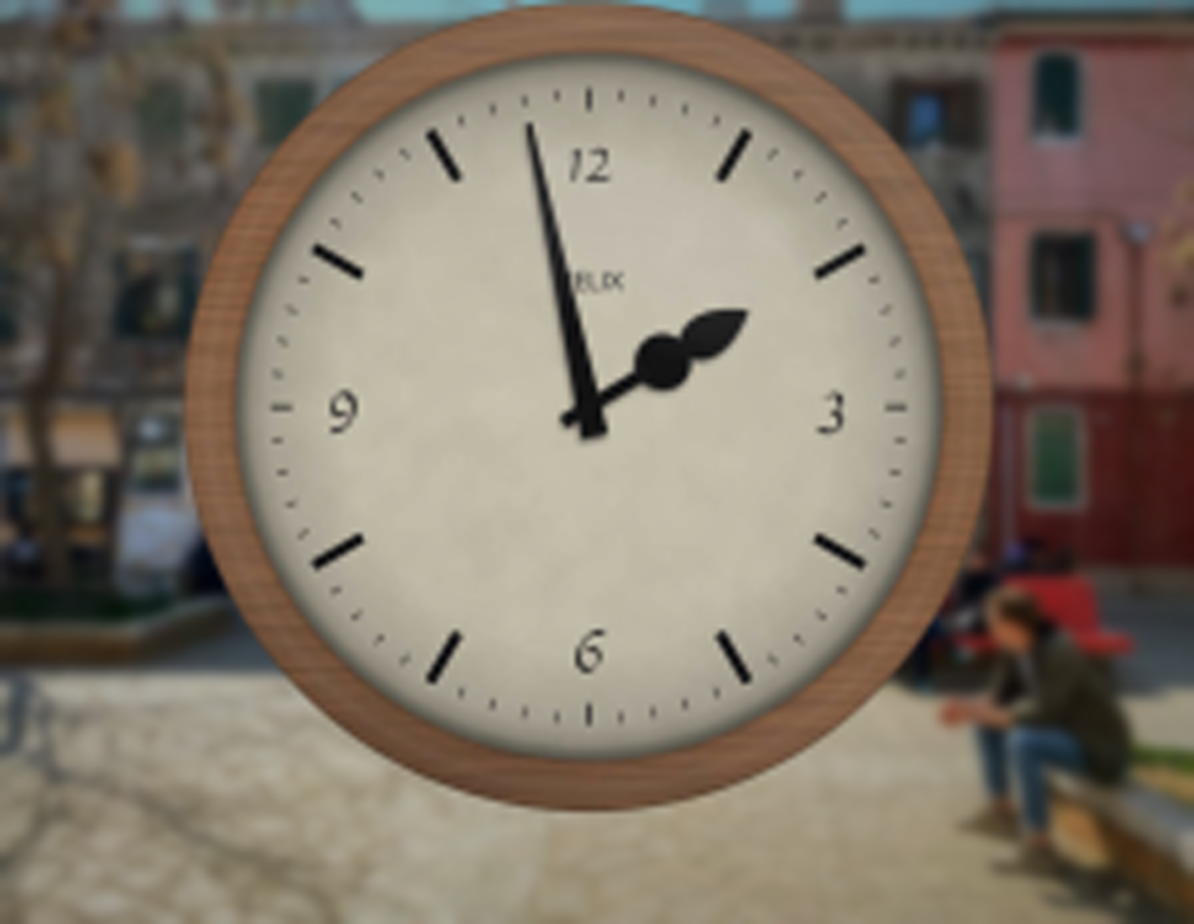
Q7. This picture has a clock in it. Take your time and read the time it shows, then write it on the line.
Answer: 1:58
